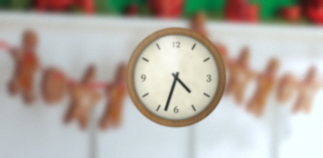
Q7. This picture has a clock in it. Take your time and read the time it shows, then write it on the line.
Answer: 4:33
